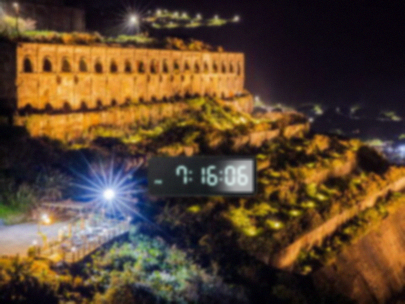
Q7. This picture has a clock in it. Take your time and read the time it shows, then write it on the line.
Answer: 7:16:06
